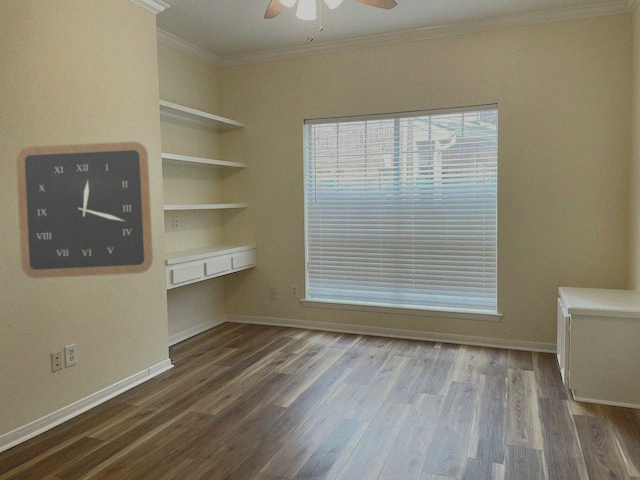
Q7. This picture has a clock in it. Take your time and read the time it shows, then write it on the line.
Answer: 12:18
